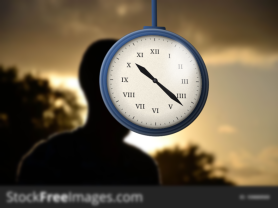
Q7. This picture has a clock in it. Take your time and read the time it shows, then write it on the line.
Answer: 10:22
